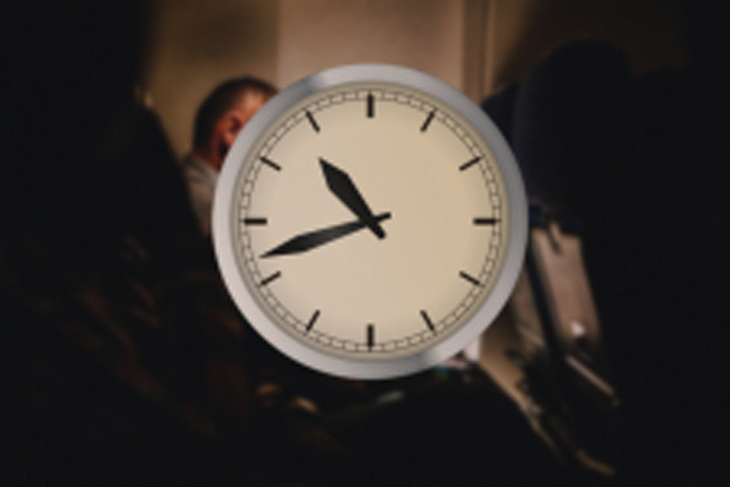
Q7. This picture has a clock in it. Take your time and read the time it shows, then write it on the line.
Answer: 10:42
